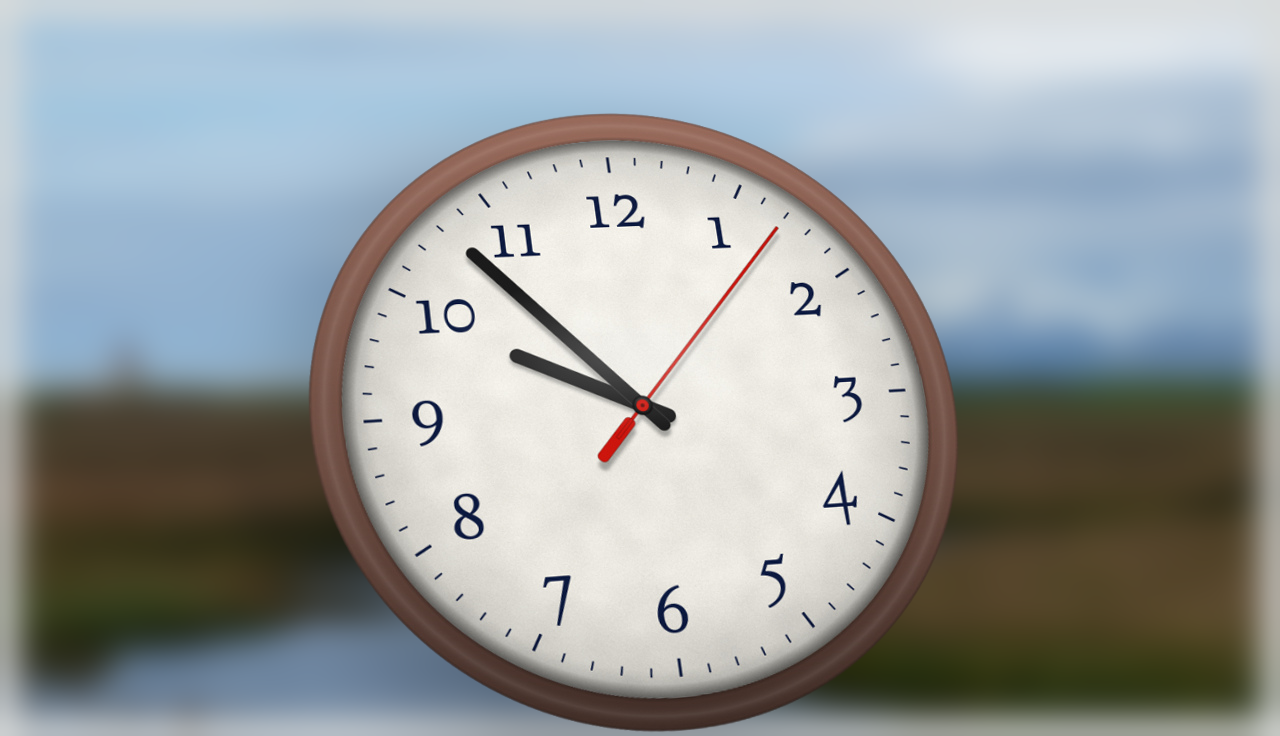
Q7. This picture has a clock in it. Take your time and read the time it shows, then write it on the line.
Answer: 9:53:07
